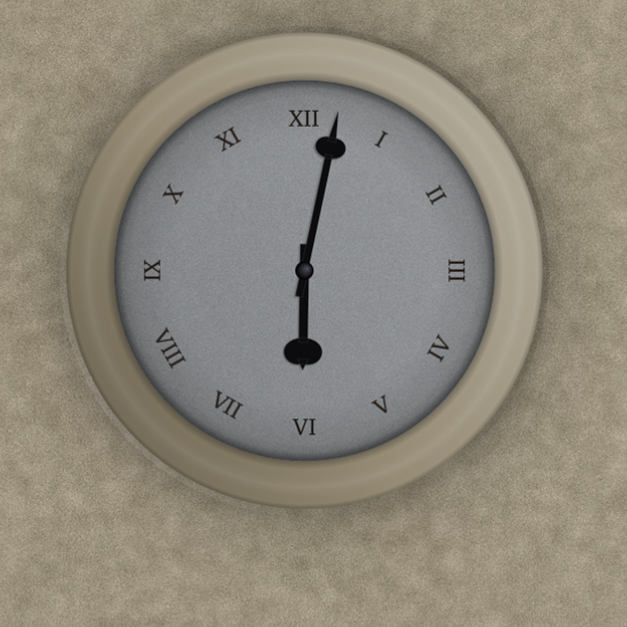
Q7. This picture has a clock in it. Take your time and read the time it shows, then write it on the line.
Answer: 6:02
